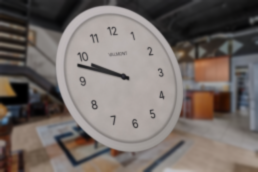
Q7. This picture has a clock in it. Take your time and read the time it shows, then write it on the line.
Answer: 9:48
